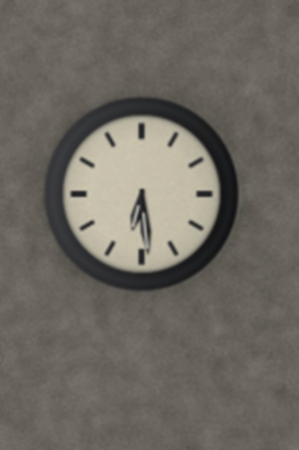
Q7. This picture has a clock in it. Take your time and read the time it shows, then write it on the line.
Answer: 6:29
